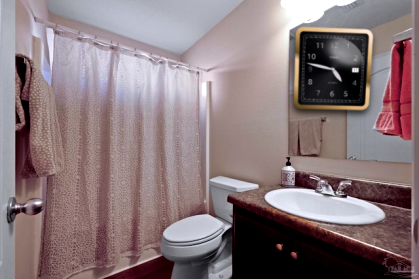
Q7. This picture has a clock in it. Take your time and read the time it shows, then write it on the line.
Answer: 4:47
